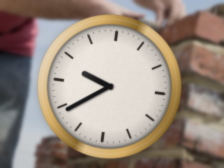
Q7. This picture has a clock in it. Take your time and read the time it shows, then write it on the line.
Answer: 9:39
